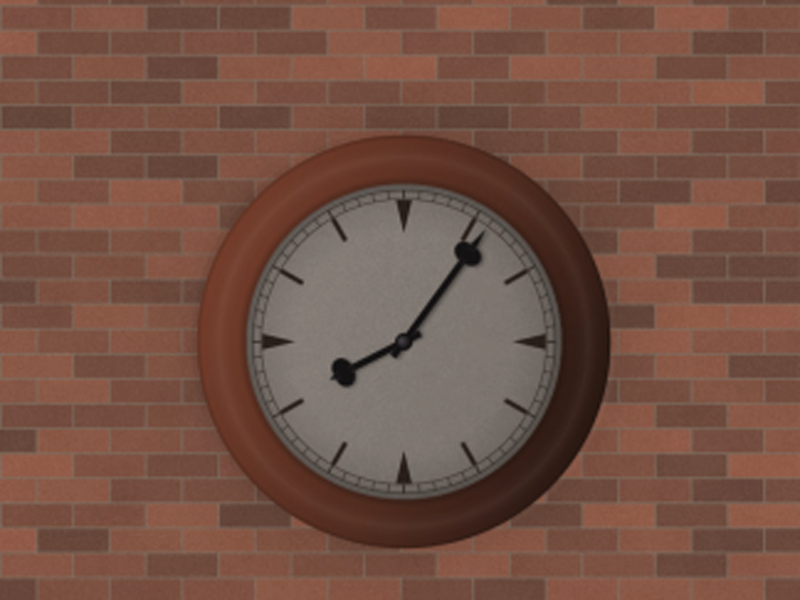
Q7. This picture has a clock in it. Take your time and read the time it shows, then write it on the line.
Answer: 8:06
